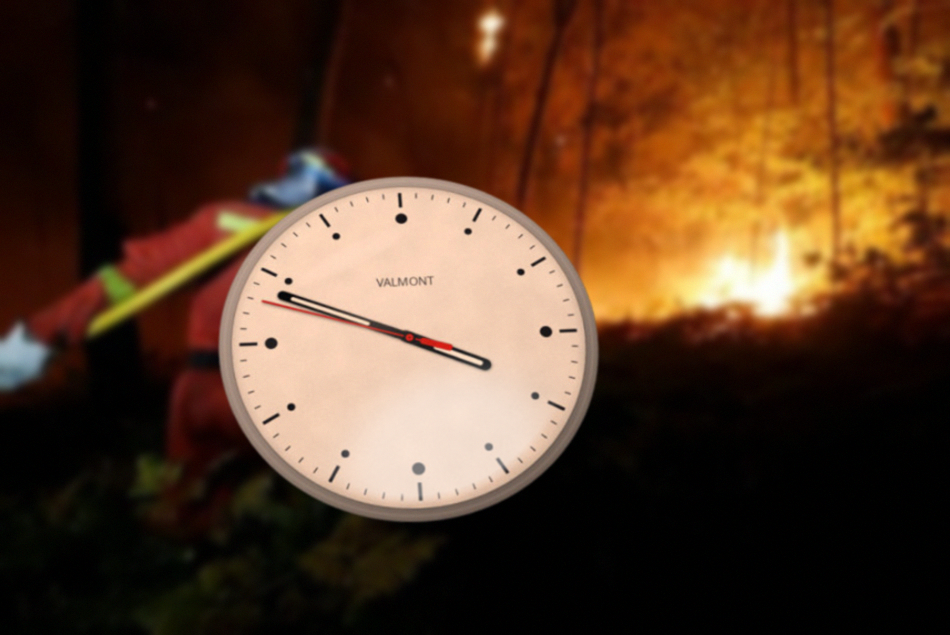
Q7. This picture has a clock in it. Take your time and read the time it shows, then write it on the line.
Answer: 3:48:48
